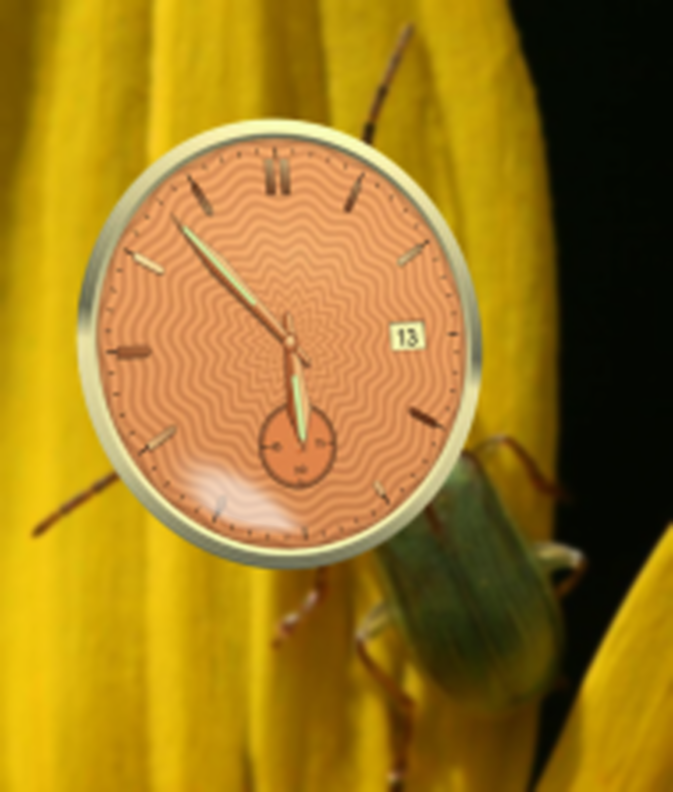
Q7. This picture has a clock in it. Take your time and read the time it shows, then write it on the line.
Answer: 5:53
